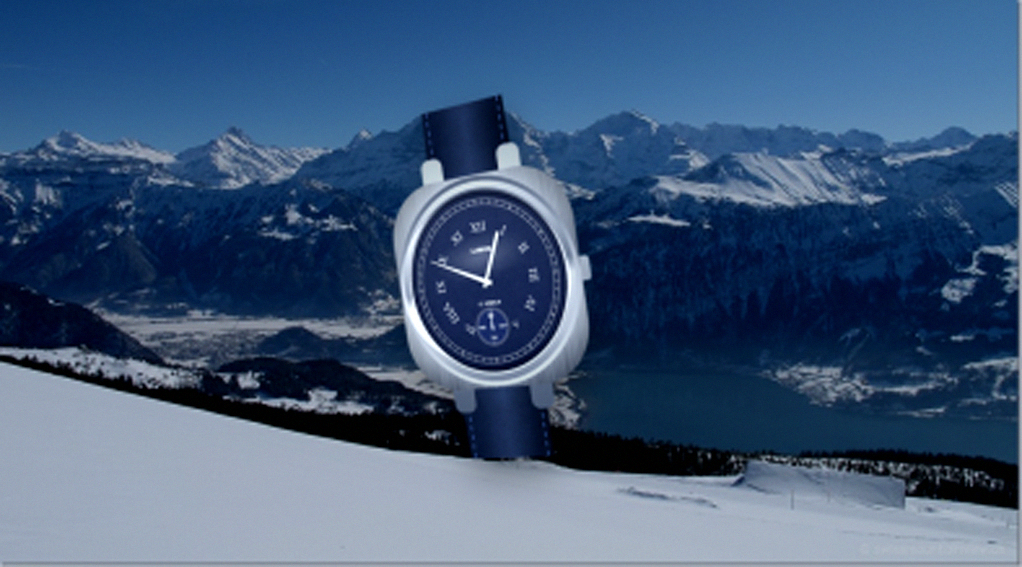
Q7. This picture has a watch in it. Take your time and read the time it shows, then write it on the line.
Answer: 12:49
